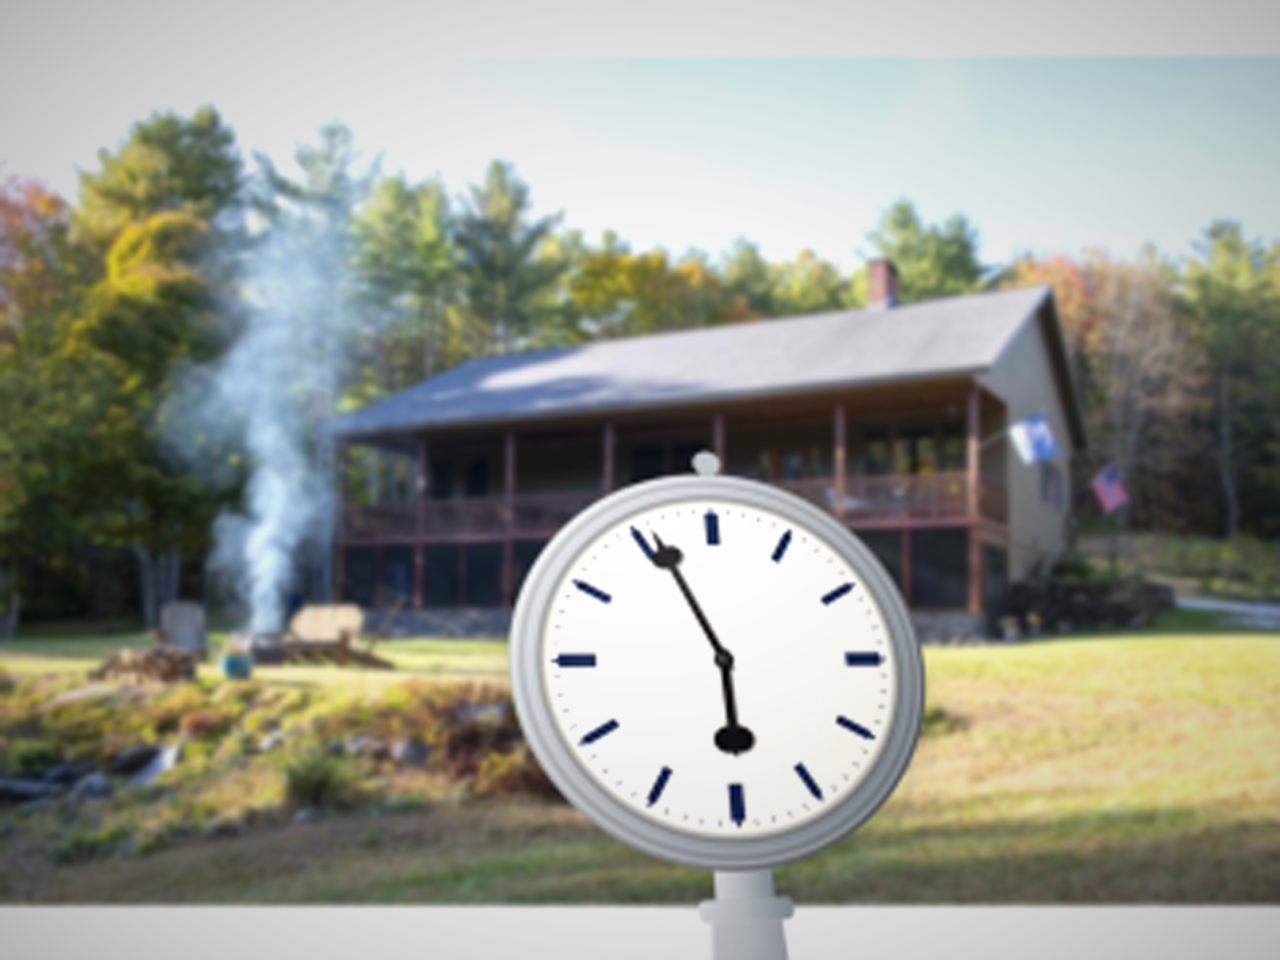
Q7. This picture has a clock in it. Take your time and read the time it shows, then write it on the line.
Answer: 5:56
